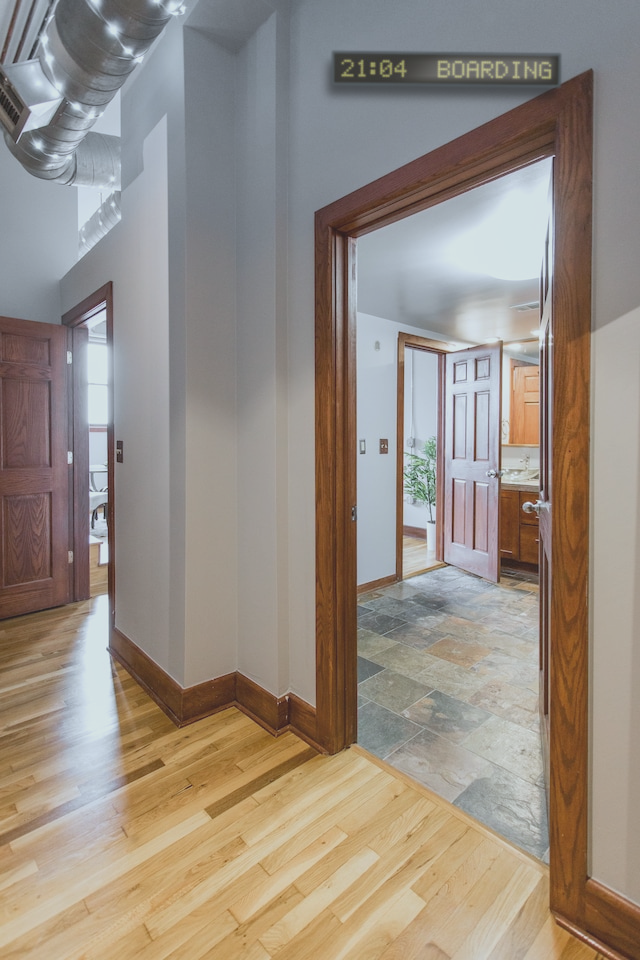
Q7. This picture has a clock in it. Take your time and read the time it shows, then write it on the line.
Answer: 21:04
